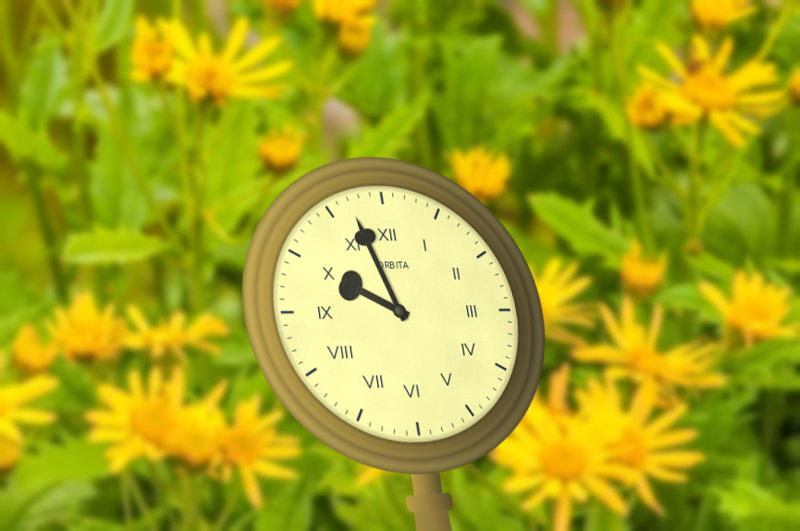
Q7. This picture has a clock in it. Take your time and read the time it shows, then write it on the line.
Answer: 9:57
